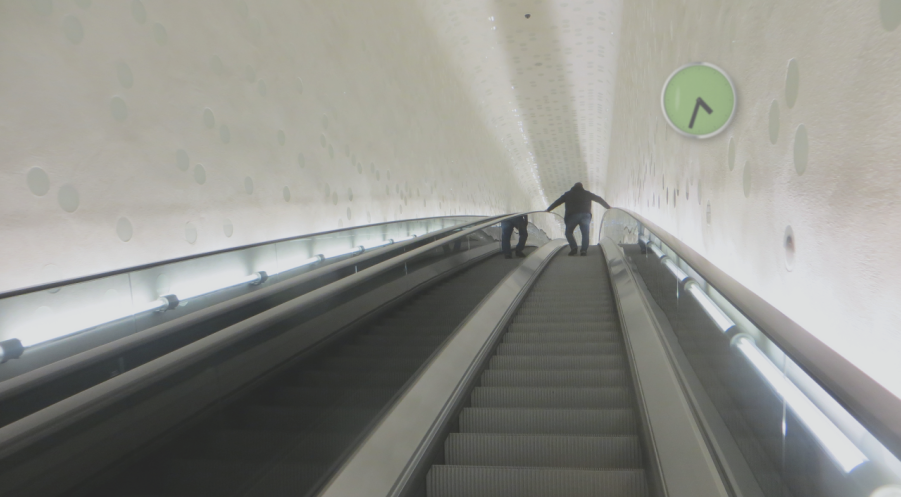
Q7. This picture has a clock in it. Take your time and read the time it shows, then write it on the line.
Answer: 4:33
